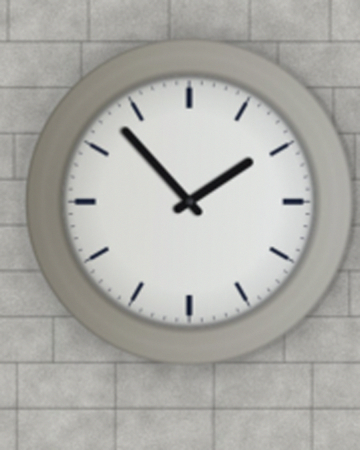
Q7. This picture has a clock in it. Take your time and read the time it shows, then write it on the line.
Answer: 1:53
